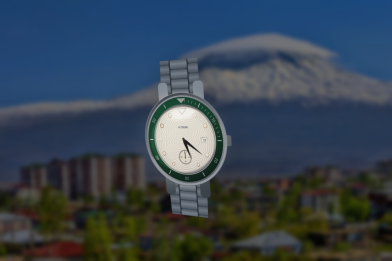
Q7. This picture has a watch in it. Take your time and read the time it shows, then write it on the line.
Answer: 5:21
